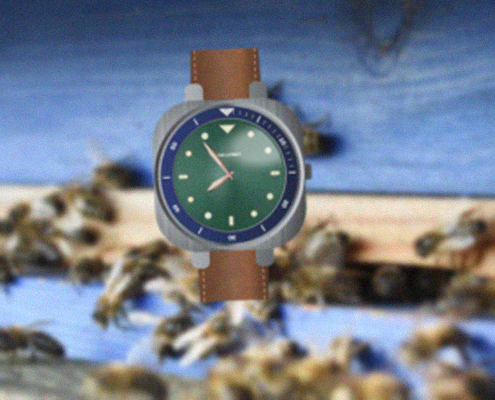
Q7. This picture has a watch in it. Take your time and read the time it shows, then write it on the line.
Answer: 7:54
